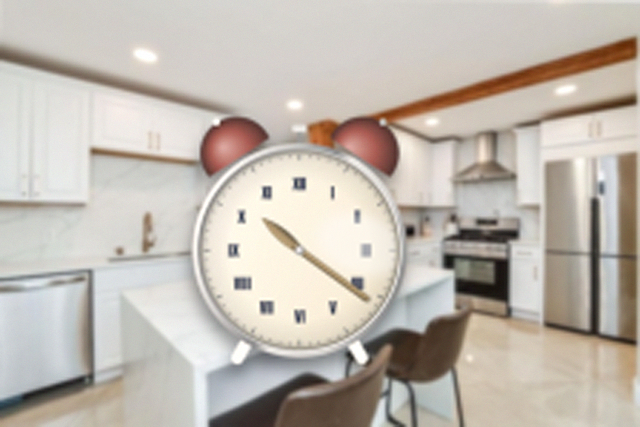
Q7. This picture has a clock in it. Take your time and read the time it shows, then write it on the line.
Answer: 10:21
